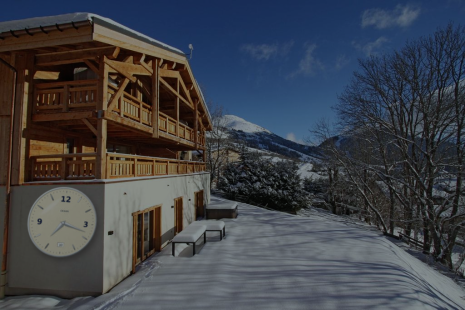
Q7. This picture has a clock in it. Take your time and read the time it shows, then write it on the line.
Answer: 7:18
